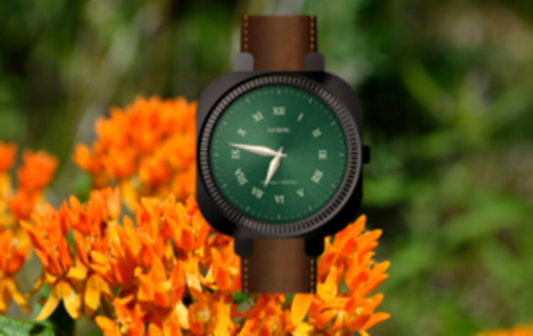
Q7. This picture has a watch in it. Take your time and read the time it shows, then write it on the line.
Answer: 6:47
